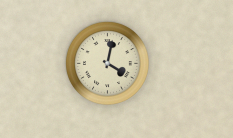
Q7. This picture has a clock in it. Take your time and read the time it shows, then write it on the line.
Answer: 4:02
